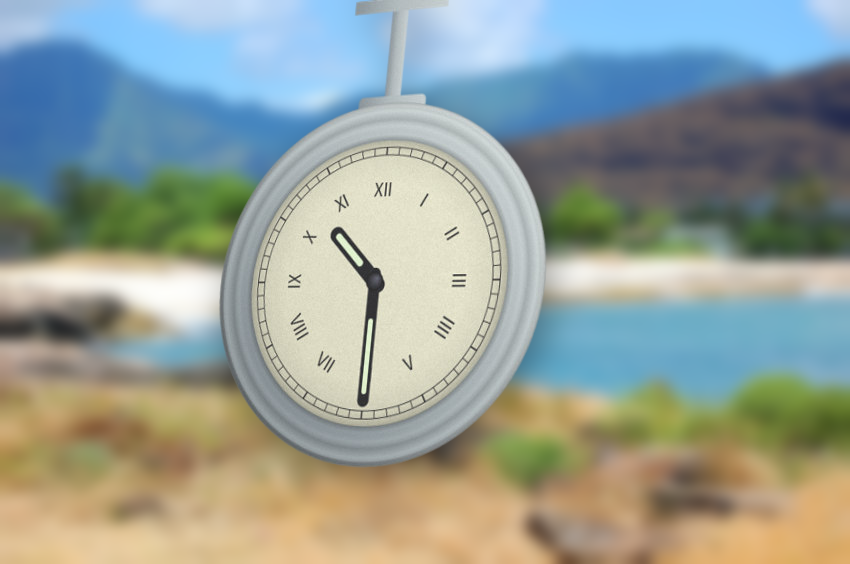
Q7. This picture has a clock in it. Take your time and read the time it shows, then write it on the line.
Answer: 10:30
